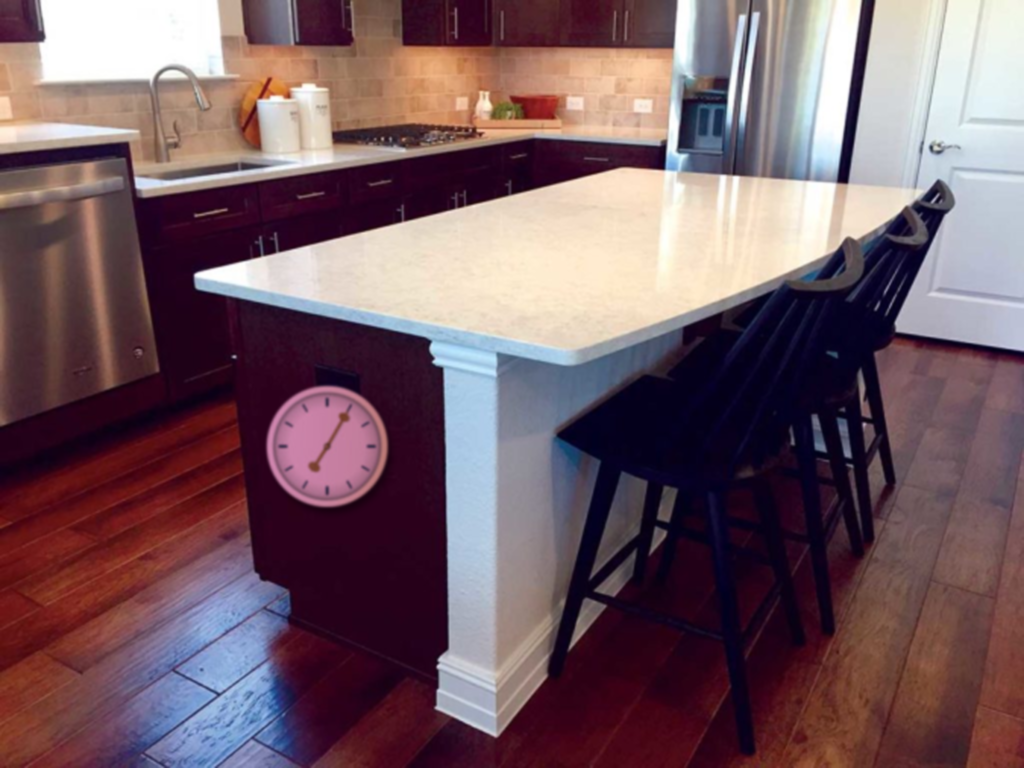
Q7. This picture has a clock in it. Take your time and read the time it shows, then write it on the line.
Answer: 7:05
